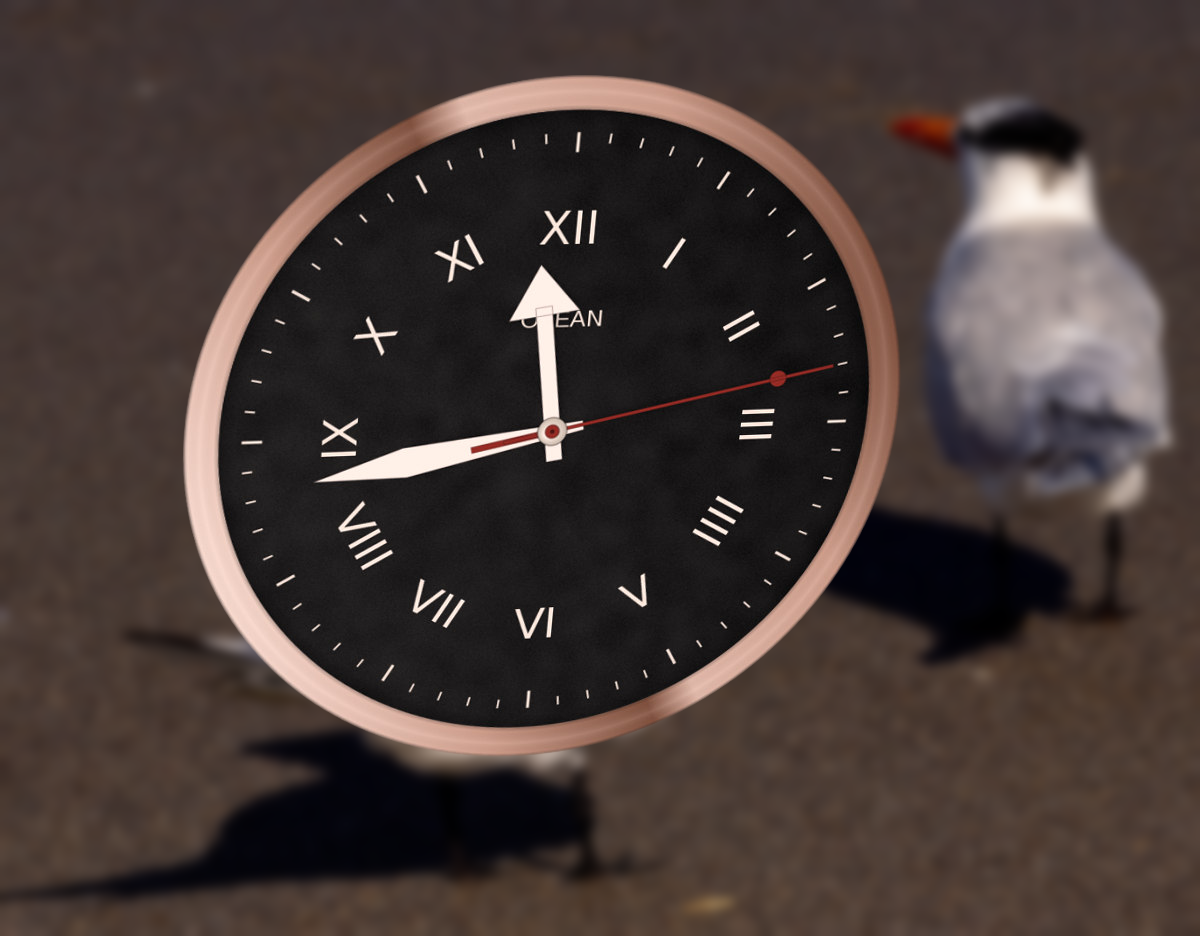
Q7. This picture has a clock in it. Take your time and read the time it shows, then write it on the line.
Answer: 11:43:13
